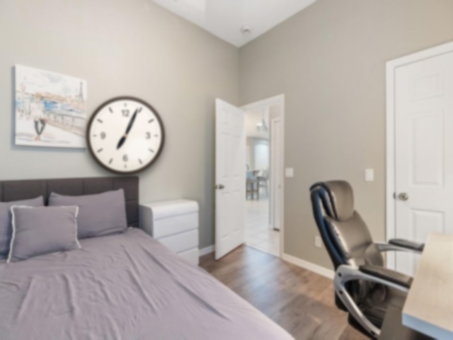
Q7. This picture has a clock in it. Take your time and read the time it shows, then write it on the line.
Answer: 7:04
